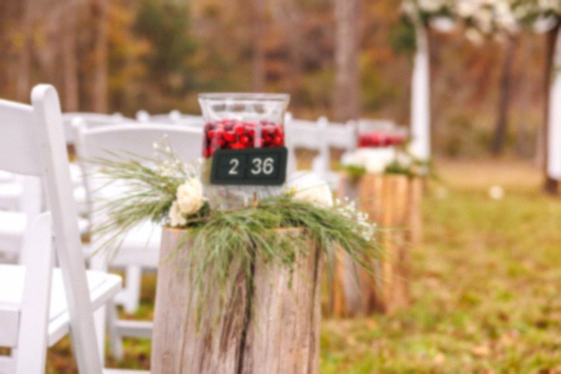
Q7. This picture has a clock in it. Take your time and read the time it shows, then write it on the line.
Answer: 2:36
